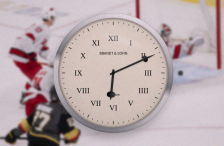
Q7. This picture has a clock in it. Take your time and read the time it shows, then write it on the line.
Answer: 6:11
